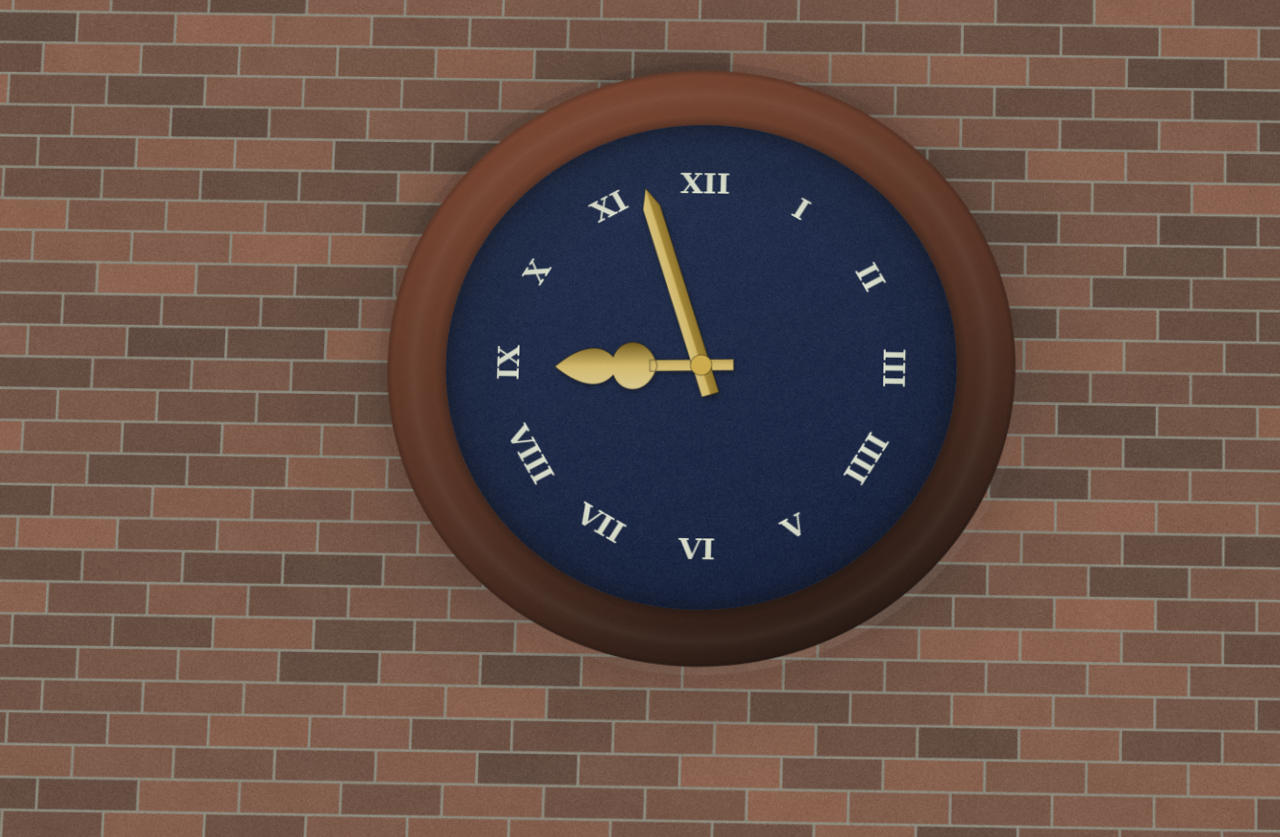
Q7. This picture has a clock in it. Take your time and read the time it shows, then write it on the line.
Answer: 8:57
